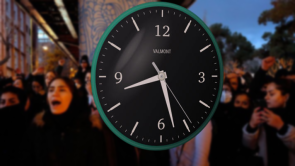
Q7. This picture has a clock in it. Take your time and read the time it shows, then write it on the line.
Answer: 8:27:24
